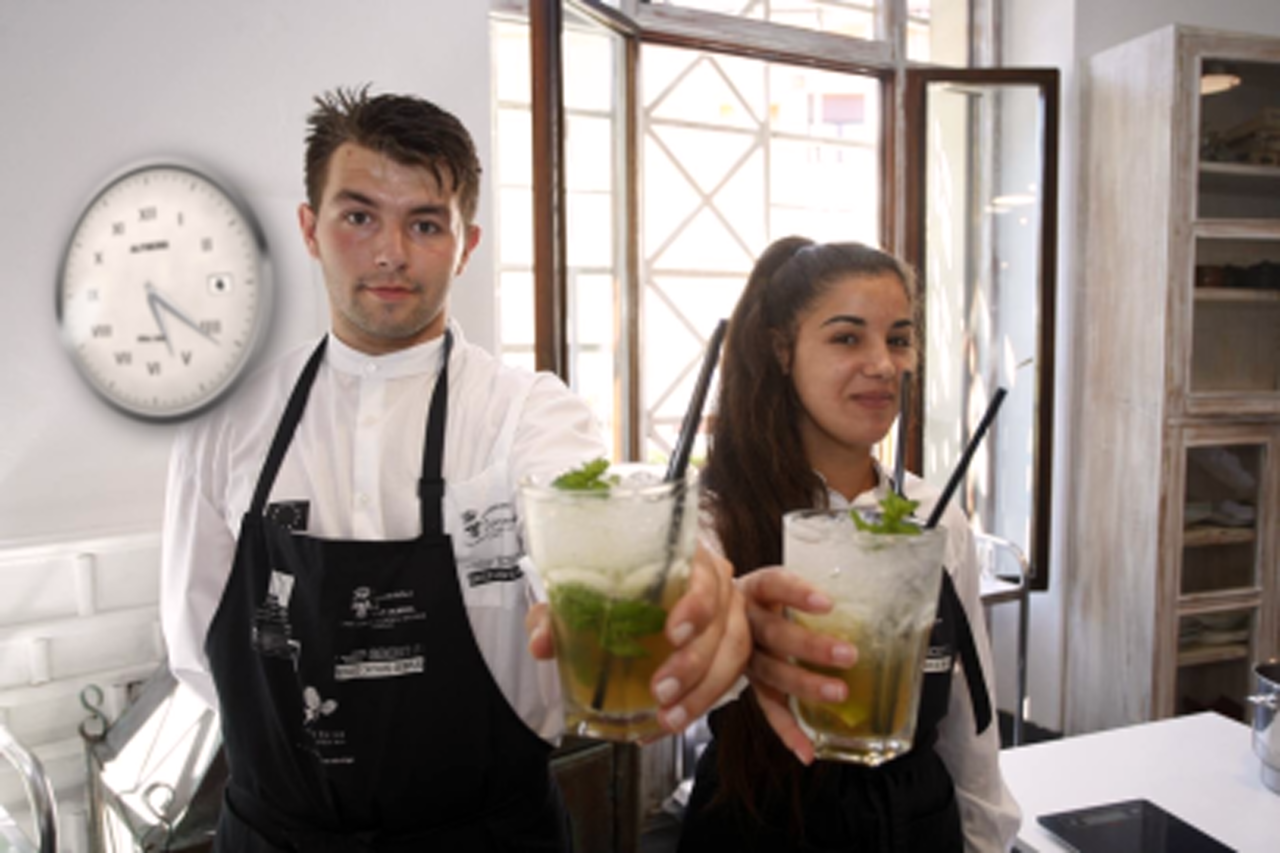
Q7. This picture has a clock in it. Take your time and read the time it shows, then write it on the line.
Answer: 5:21
